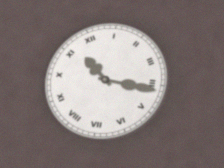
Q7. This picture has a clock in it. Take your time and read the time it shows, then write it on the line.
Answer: 11:21
